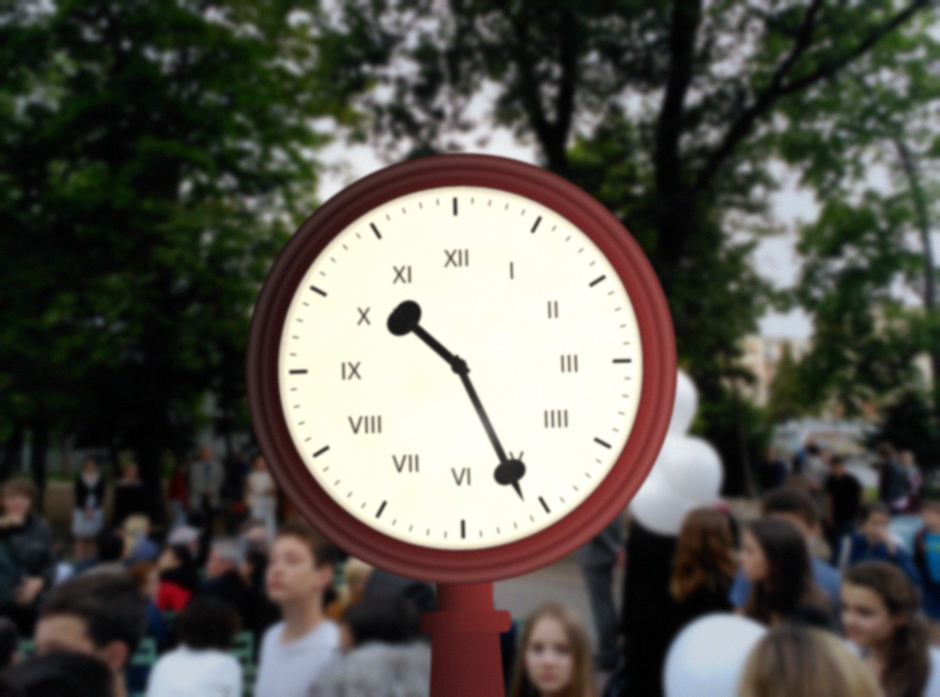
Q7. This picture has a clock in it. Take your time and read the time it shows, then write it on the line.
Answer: 10:26
